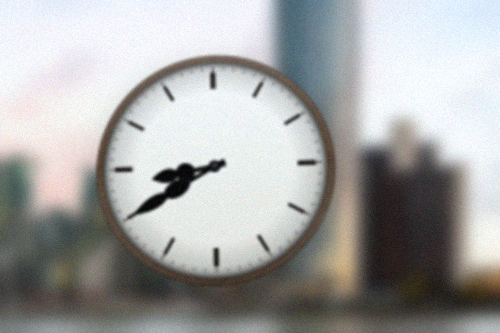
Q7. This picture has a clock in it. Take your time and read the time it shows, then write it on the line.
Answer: 8:40
